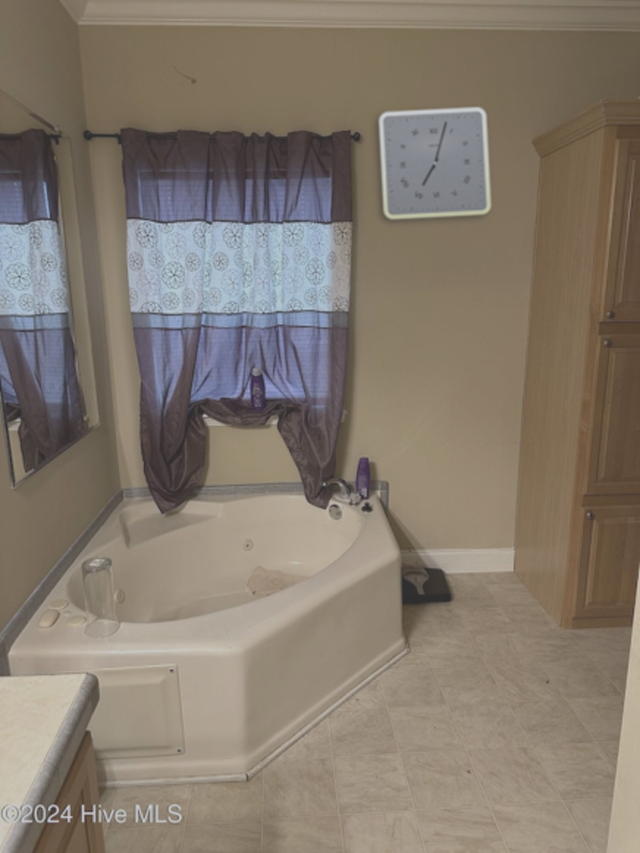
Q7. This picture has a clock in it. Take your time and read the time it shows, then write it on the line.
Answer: 7:03
